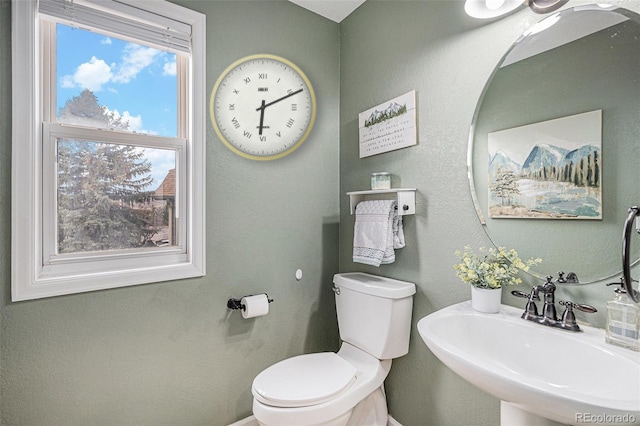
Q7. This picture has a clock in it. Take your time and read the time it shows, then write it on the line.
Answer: 6:11
